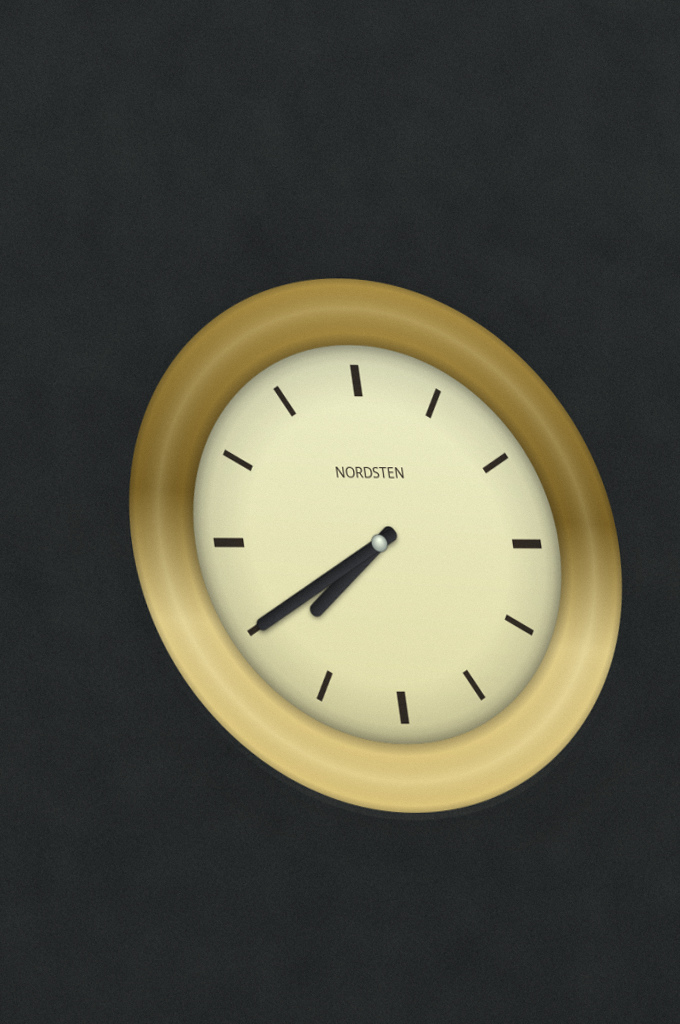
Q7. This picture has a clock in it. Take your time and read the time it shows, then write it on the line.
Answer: 7:40
